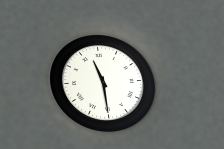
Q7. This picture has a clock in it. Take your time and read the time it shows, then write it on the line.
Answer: 11:30
